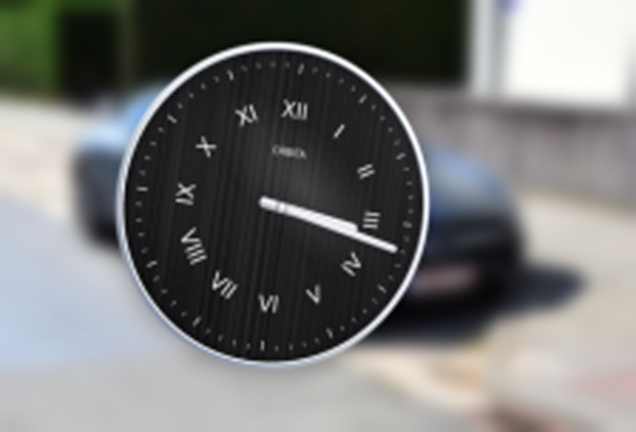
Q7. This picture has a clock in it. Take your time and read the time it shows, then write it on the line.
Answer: 3:17
